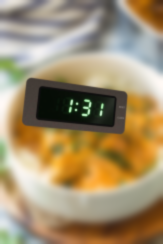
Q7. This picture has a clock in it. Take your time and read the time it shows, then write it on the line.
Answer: 1:31
